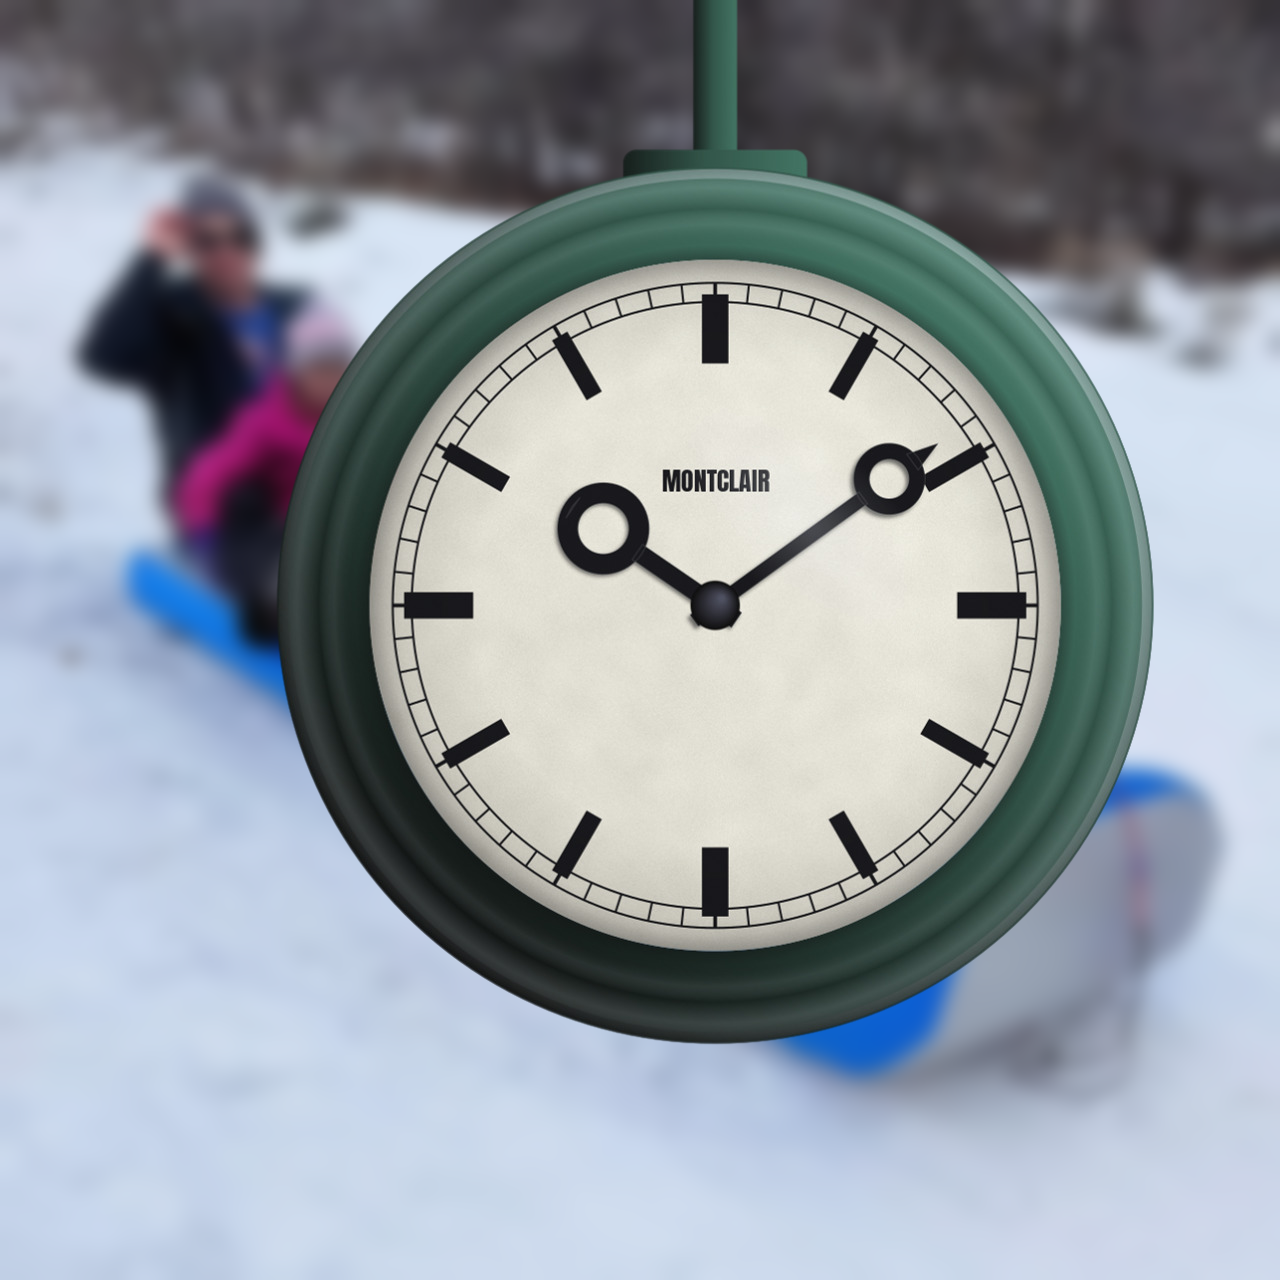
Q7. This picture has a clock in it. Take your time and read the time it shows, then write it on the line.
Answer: 10:09
